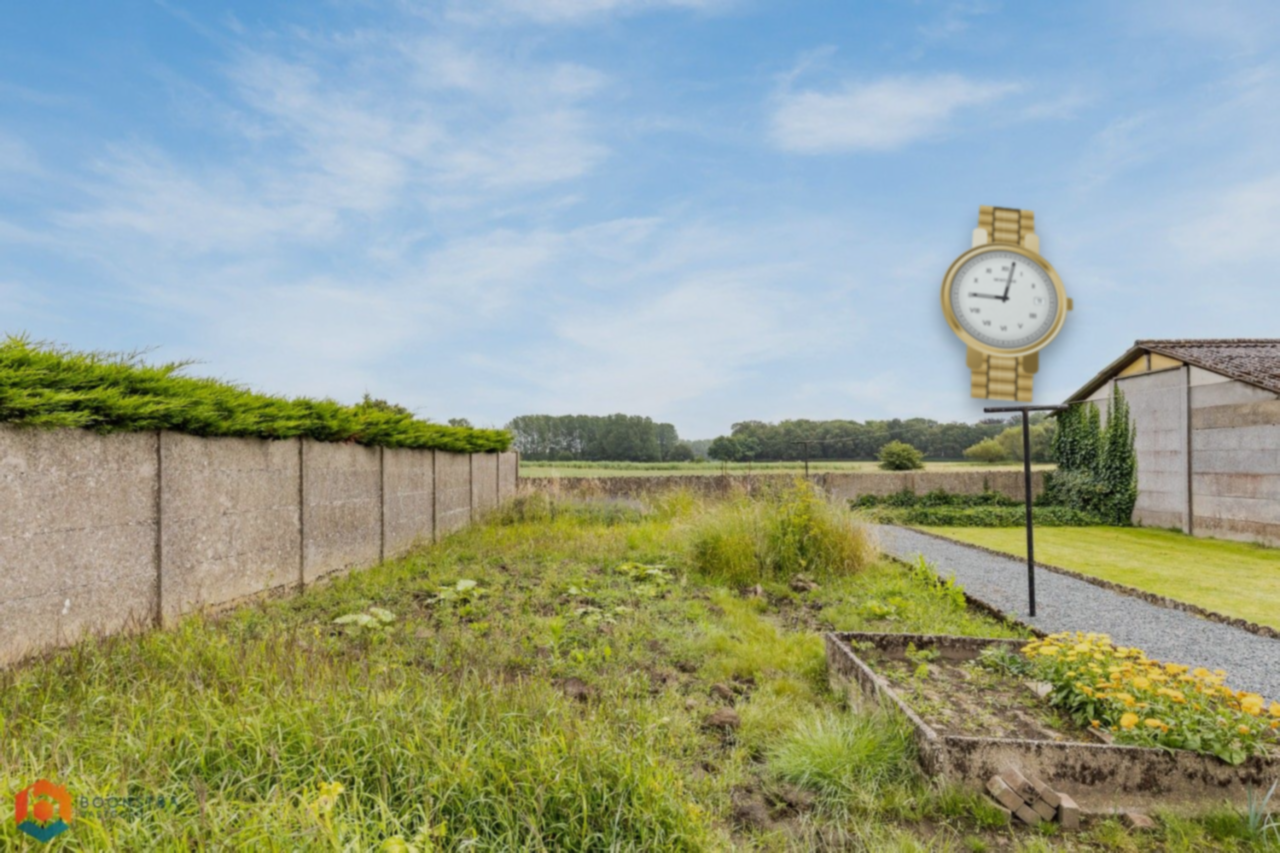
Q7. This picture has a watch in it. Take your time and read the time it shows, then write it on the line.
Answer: 9:02
